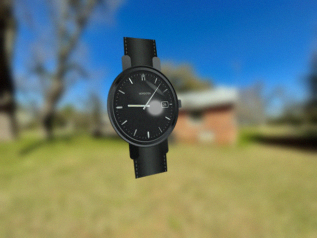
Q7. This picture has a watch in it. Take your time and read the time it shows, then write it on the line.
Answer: 9:07
